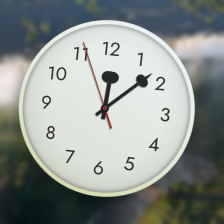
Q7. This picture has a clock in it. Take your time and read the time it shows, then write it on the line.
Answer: 12:07:56
